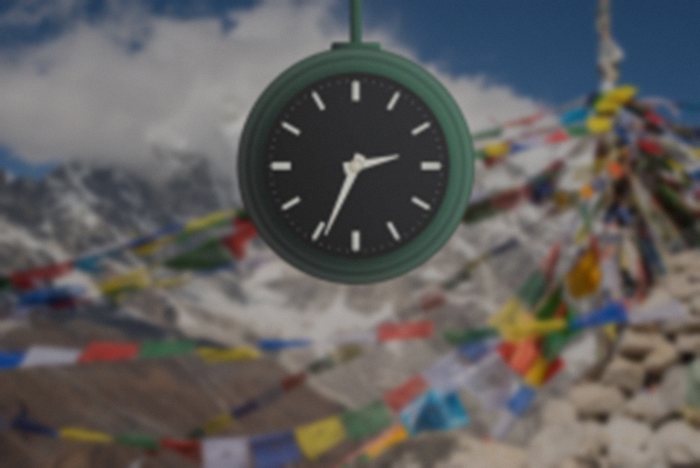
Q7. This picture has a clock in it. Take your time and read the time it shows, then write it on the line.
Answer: 2:34
